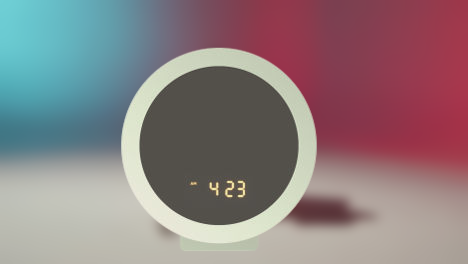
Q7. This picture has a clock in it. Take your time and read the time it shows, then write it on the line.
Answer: 4:23
